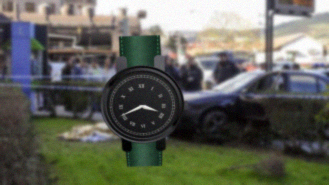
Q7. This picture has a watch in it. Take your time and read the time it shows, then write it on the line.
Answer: 3:41
